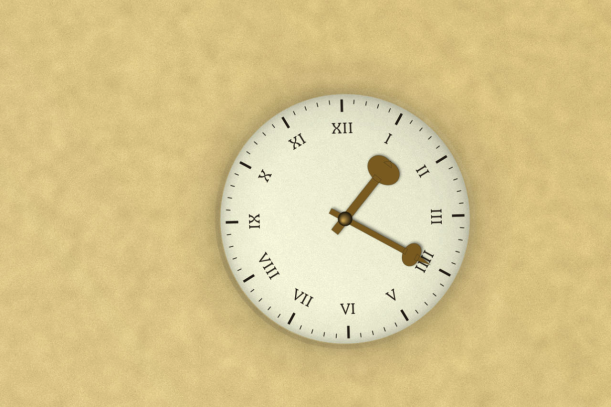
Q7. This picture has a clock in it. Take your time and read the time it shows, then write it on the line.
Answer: 1:20
